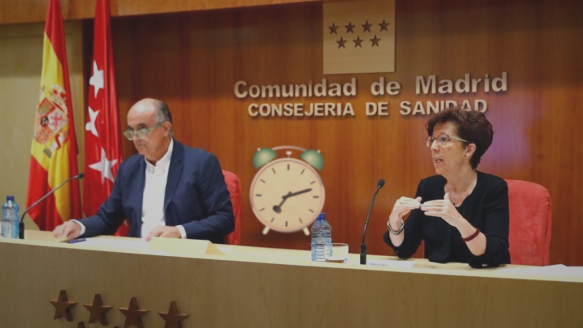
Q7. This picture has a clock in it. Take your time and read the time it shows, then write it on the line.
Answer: 7:12
